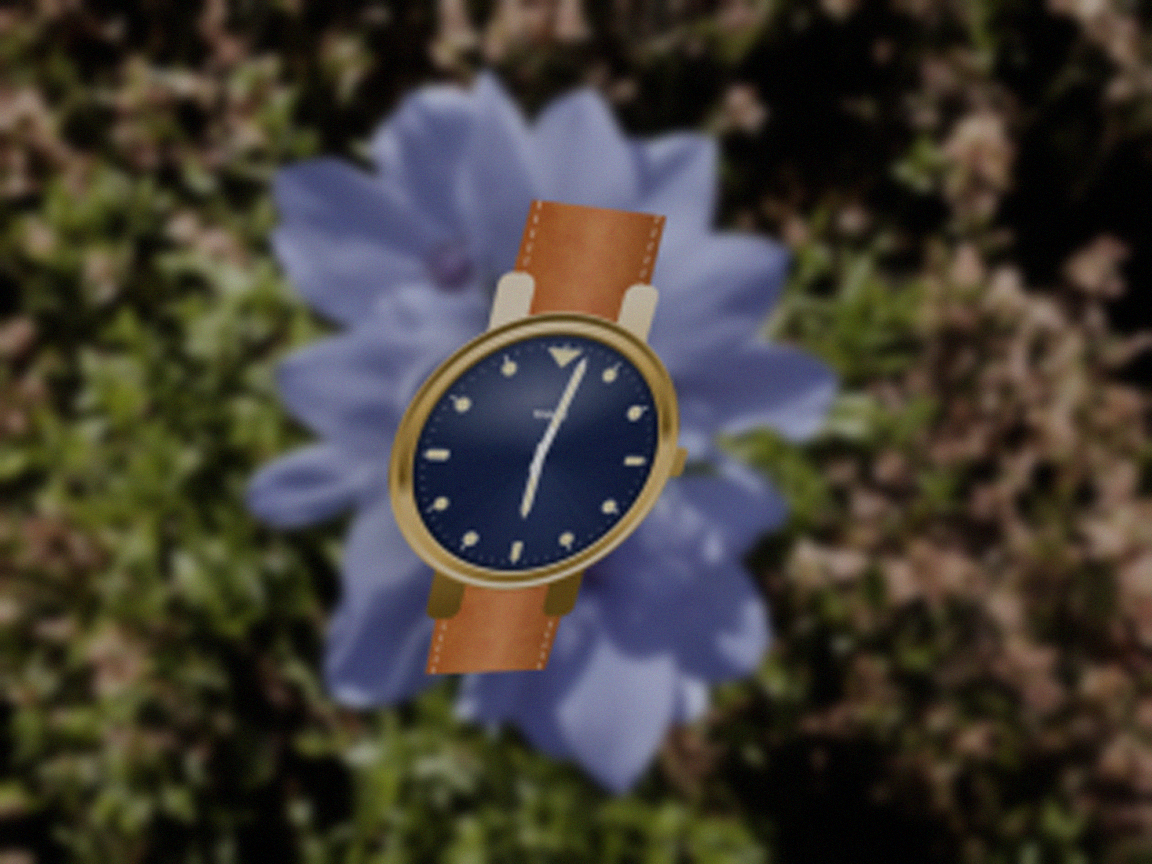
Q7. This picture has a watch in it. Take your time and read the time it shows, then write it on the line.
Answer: 6:02
